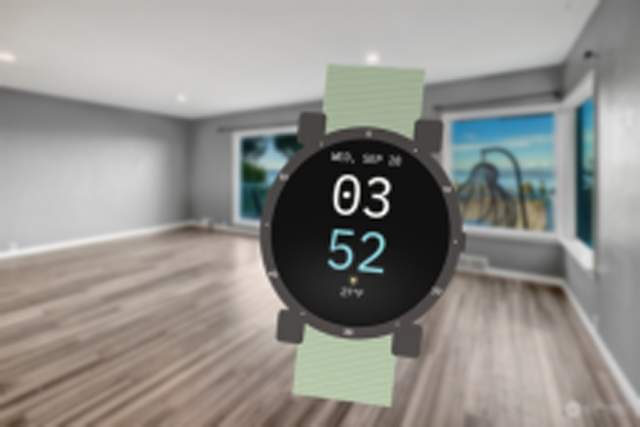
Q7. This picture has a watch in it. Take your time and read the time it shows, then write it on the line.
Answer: 3:52
